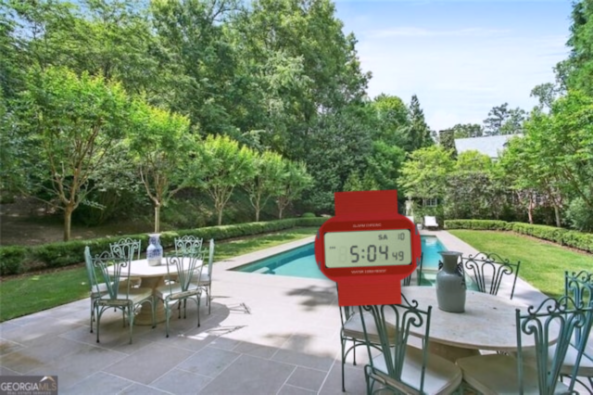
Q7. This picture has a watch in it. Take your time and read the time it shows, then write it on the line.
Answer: 5:04
